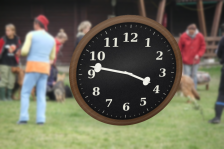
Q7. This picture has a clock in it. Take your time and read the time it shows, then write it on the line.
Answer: 3:47
